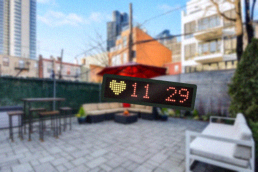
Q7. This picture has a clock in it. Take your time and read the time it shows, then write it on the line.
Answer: 11:29
